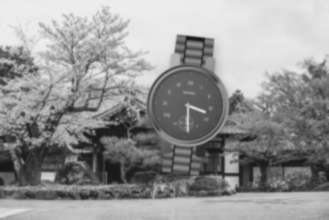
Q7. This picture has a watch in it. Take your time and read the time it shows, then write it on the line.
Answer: 3:29
